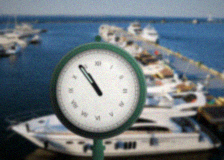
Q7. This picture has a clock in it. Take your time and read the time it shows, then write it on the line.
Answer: 10:54
